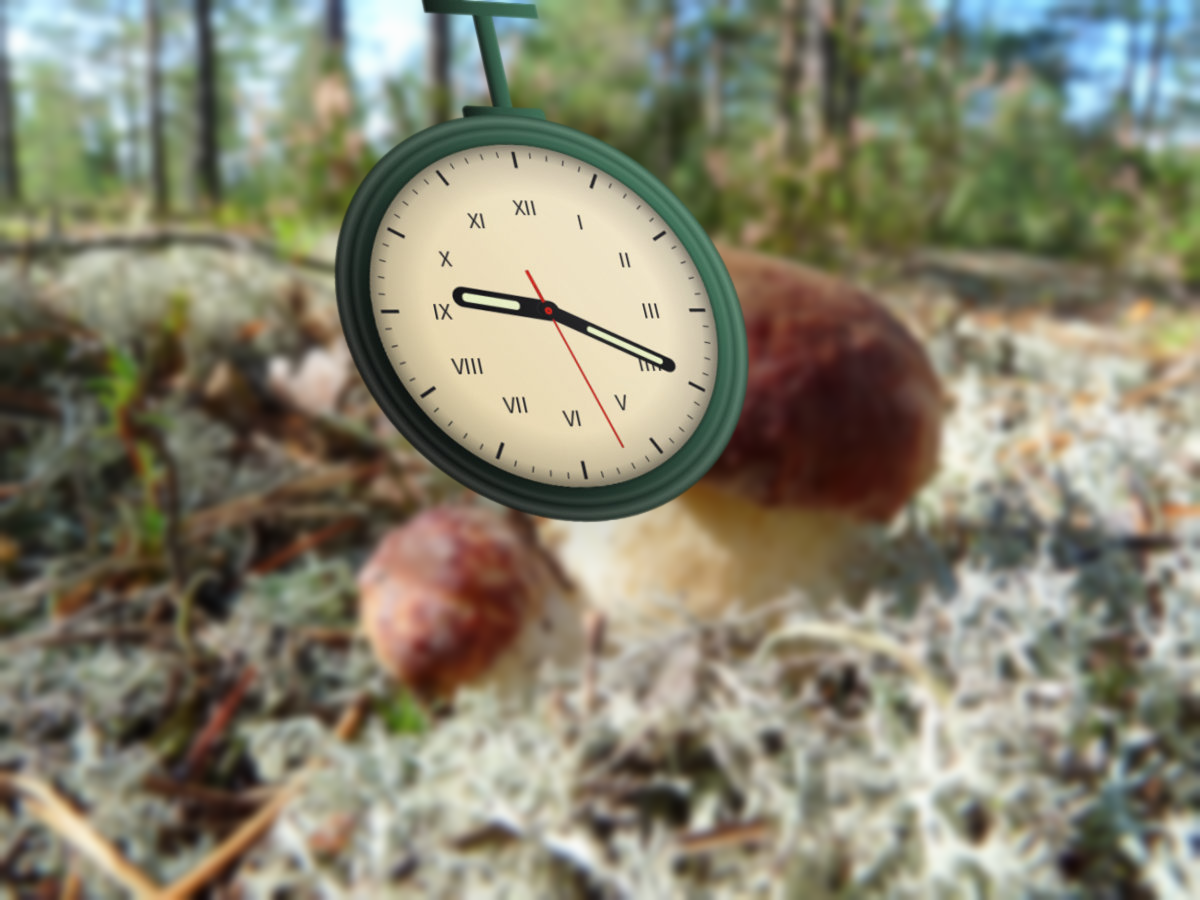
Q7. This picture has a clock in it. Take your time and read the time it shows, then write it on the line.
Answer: 9:19:27
